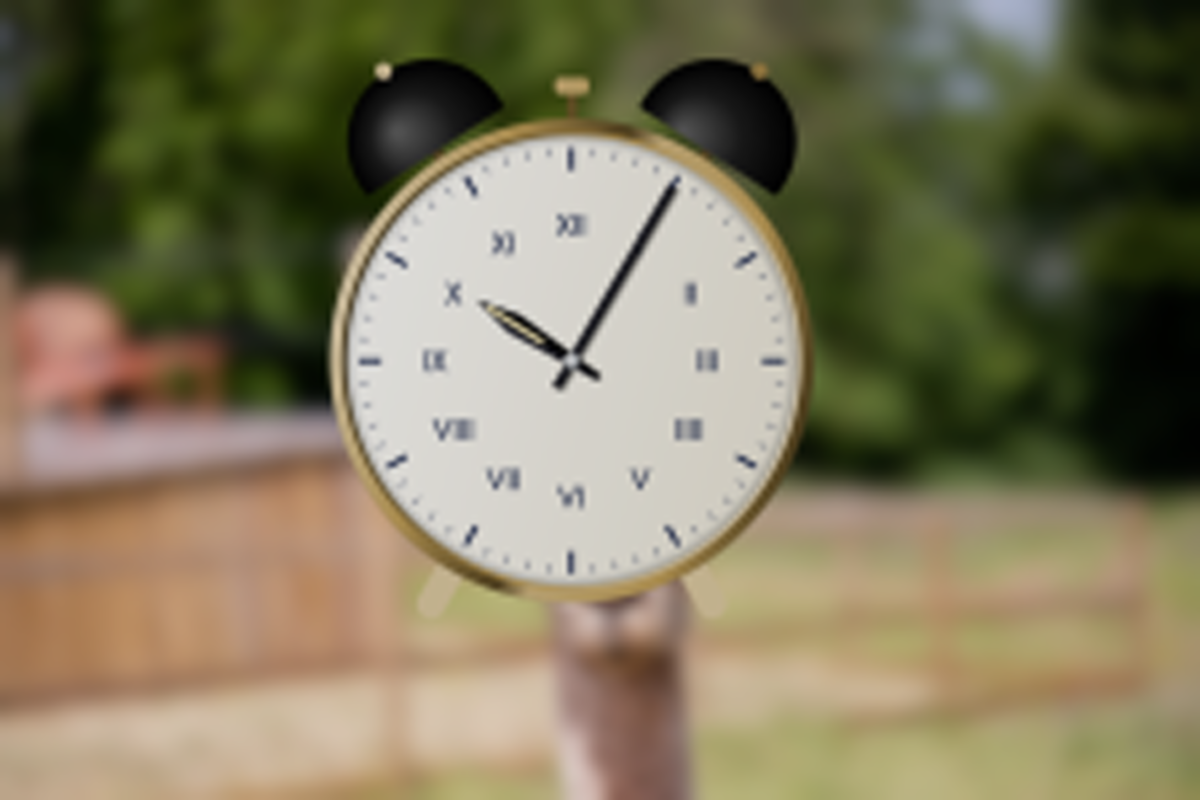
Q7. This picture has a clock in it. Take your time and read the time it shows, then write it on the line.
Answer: 10:05
